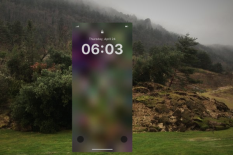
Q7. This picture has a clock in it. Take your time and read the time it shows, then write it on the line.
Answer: 6:03
